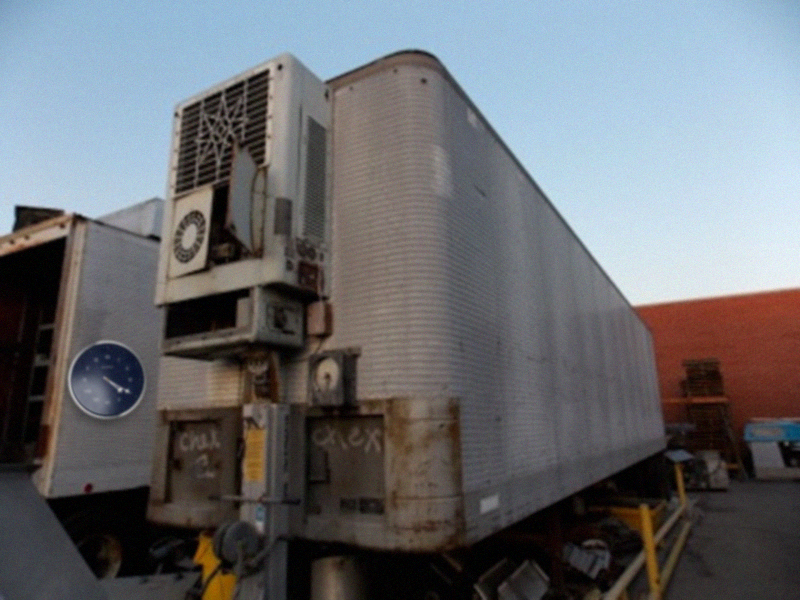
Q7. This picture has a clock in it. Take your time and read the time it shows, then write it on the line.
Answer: 4:20
